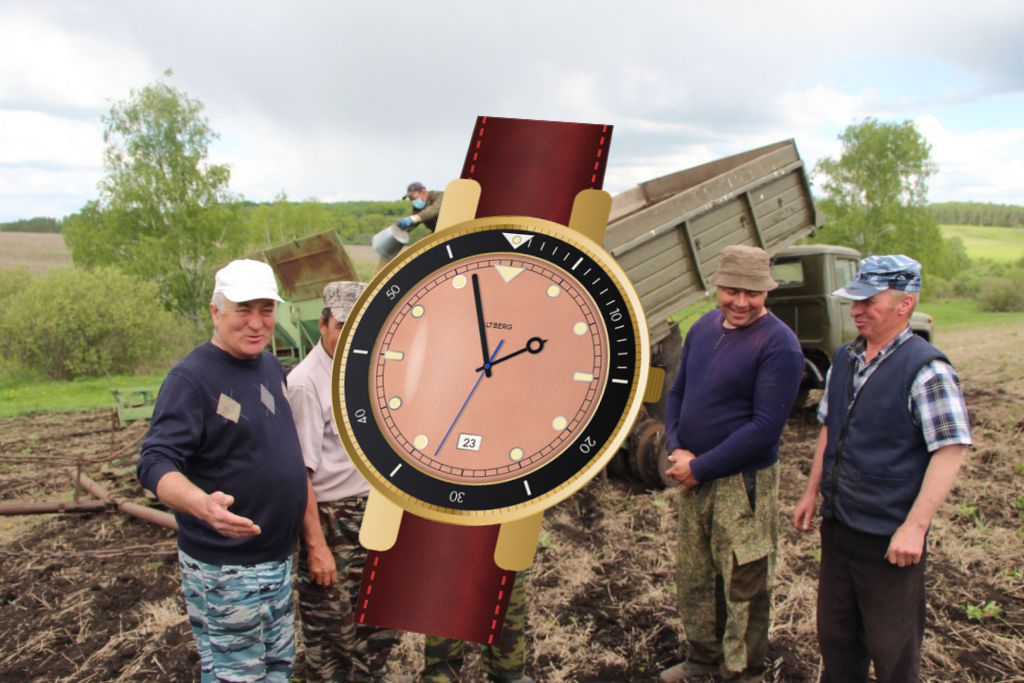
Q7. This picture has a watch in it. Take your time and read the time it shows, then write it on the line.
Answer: 1:56:33
